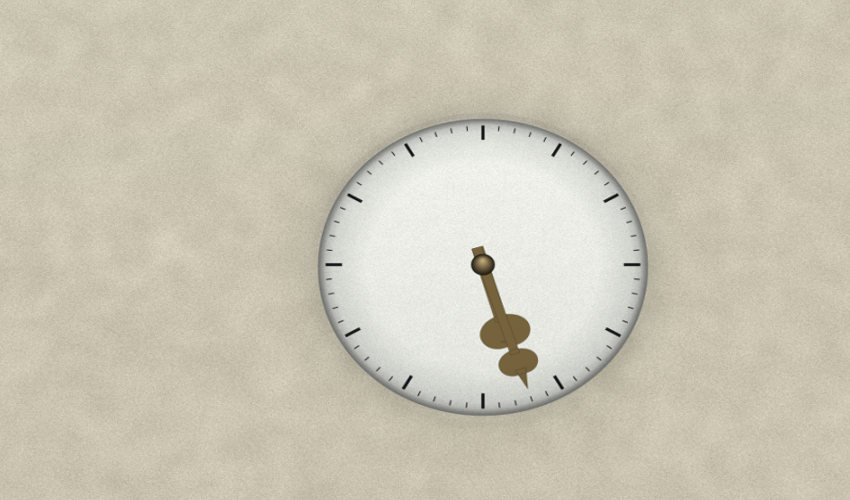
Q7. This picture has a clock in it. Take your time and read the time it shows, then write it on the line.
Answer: 5:27
